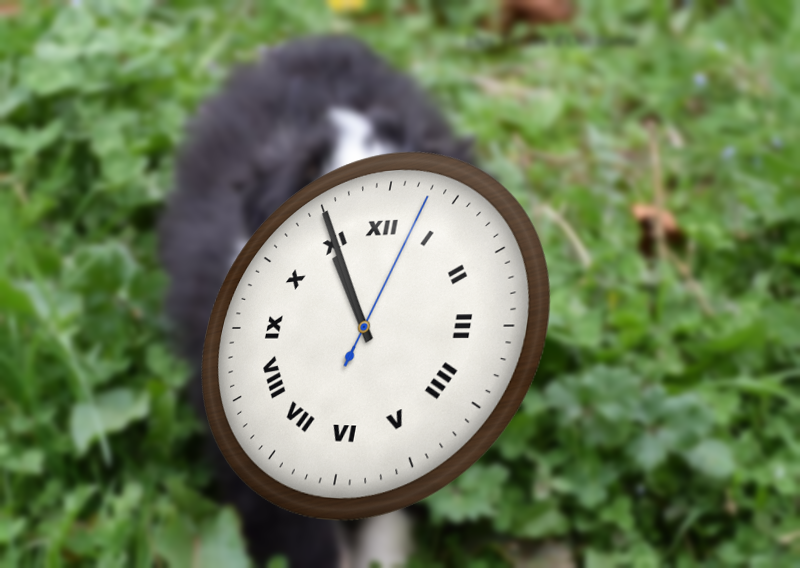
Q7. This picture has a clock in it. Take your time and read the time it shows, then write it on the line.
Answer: 10:55:03
